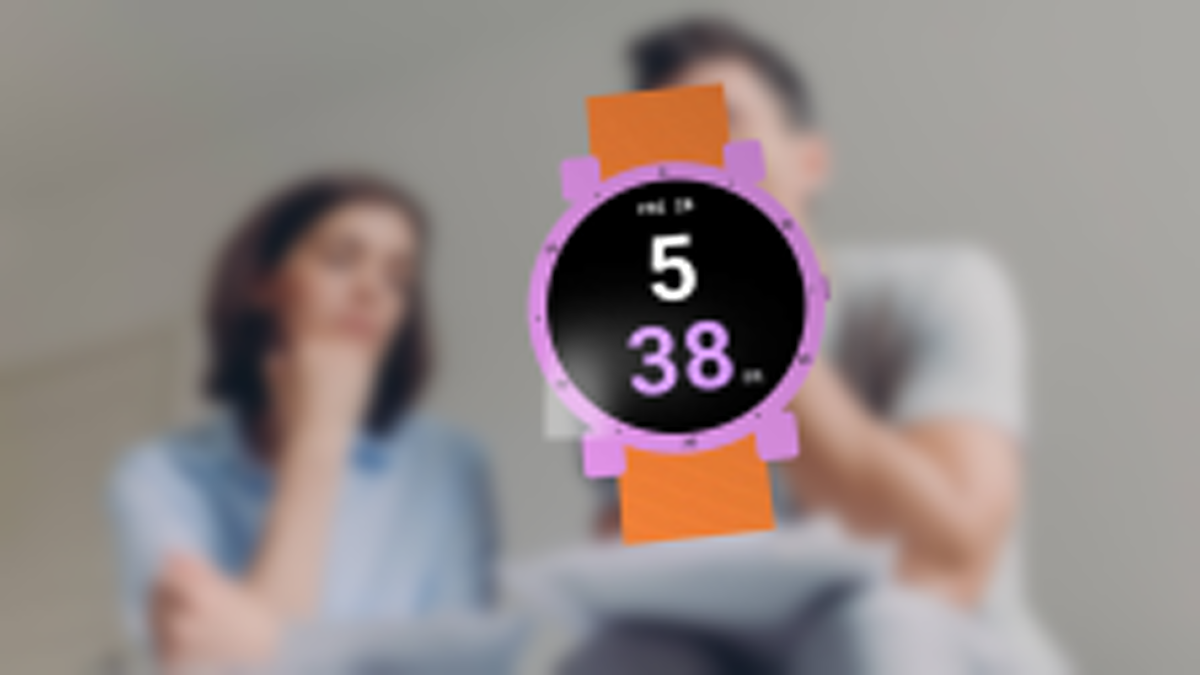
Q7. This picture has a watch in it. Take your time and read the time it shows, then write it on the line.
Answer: 5:38
